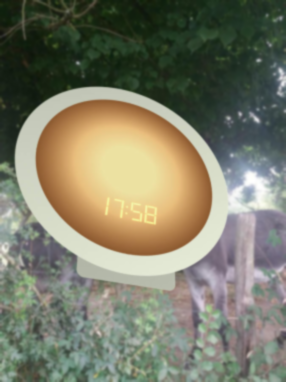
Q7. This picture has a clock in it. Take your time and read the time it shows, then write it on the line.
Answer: 17:58
